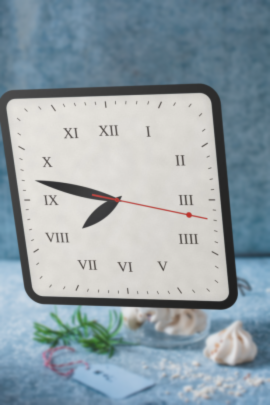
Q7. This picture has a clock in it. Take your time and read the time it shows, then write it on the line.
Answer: 7:47:17
